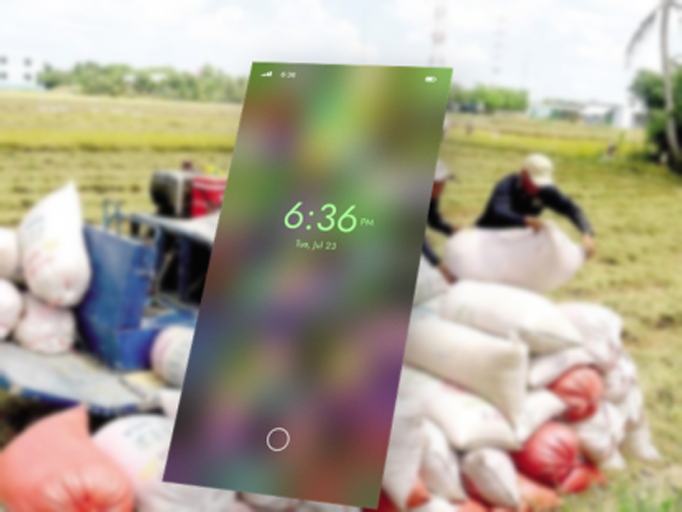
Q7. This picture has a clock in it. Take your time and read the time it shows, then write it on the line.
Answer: 6:36
